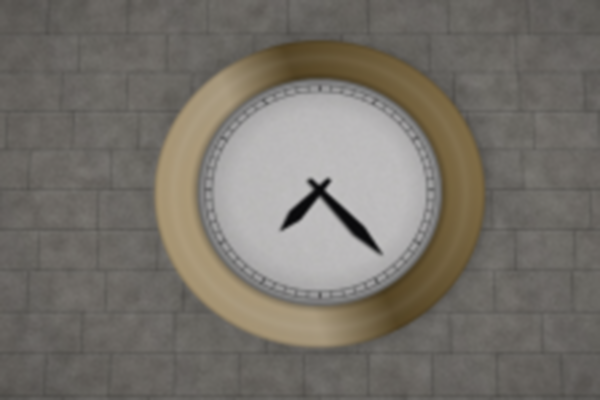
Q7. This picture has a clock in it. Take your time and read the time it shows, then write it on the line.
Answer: 7:23
